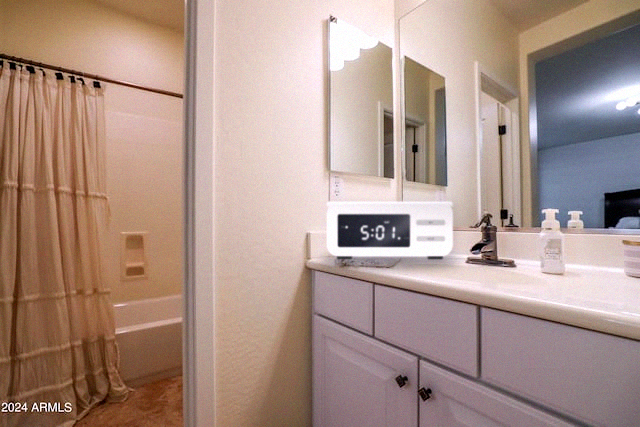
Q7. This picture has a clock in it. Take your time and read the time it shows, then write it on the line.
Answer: 5:01
